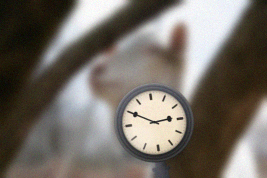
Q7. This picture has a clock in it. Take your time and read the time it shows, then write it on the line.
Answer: 2:50
